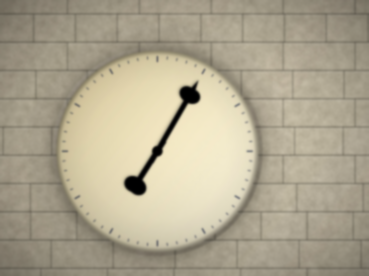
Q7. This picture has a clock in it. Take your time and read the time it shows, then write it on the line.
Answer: 7:05
